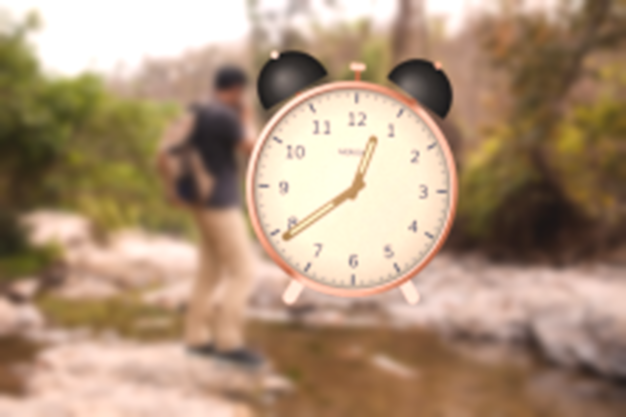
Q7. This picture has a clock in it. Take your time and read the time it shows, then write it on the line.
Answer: 12:39
